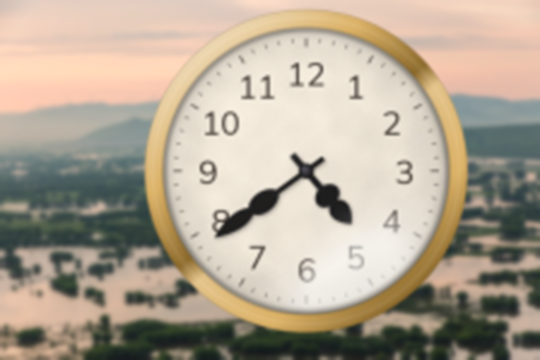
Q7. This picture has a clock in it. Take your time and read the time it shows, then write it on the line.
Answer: 4:39
